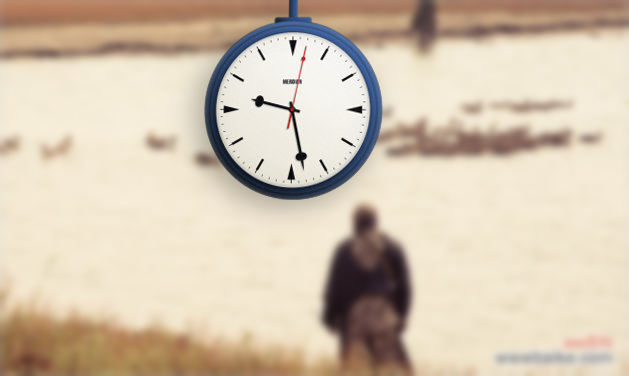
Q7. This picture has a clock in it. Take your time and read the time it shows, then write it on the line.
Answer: 9:28:02
